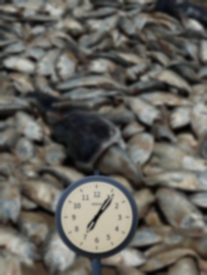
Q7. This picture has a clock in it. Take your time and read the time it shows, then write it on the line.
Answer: 7:06
